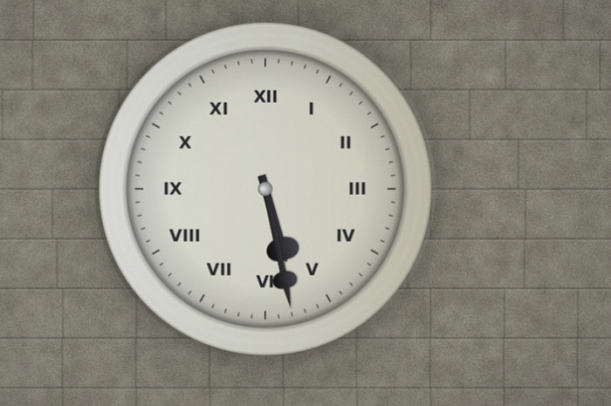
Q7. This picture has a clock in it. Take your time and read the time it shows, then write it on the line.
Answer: 5:28
